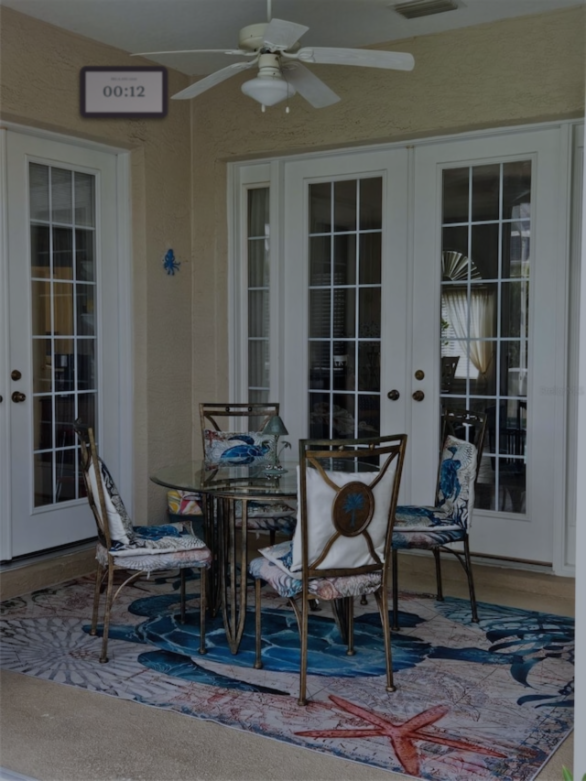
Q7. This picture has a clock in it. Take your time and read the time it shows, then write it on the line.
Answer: 0:12
